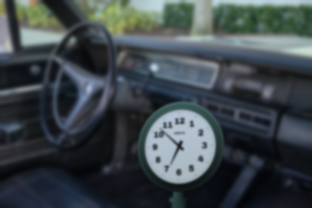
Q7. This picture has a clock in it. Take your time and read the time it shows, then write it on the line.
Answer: 6:52
